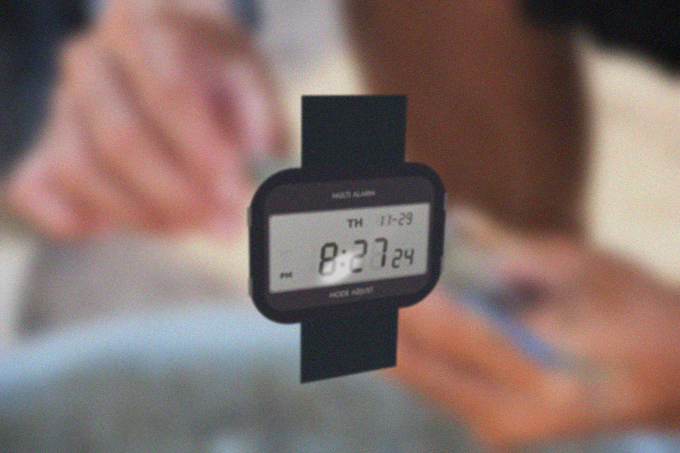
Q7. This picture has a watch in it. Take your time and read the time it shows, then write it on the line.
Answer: 8:27:24
